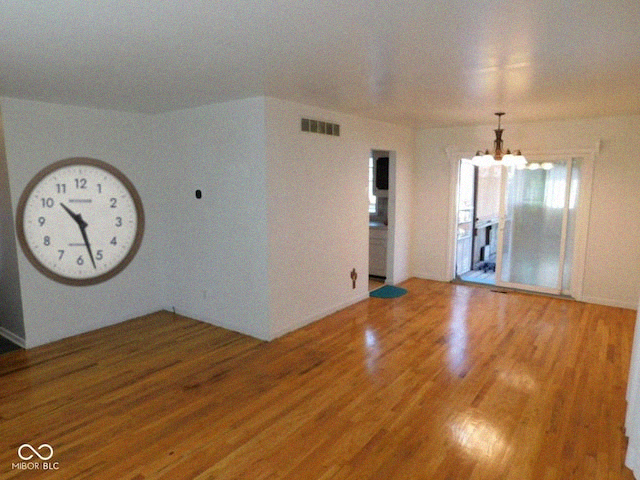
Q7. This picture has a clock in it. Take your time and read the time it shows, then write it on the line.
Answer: 10:27
